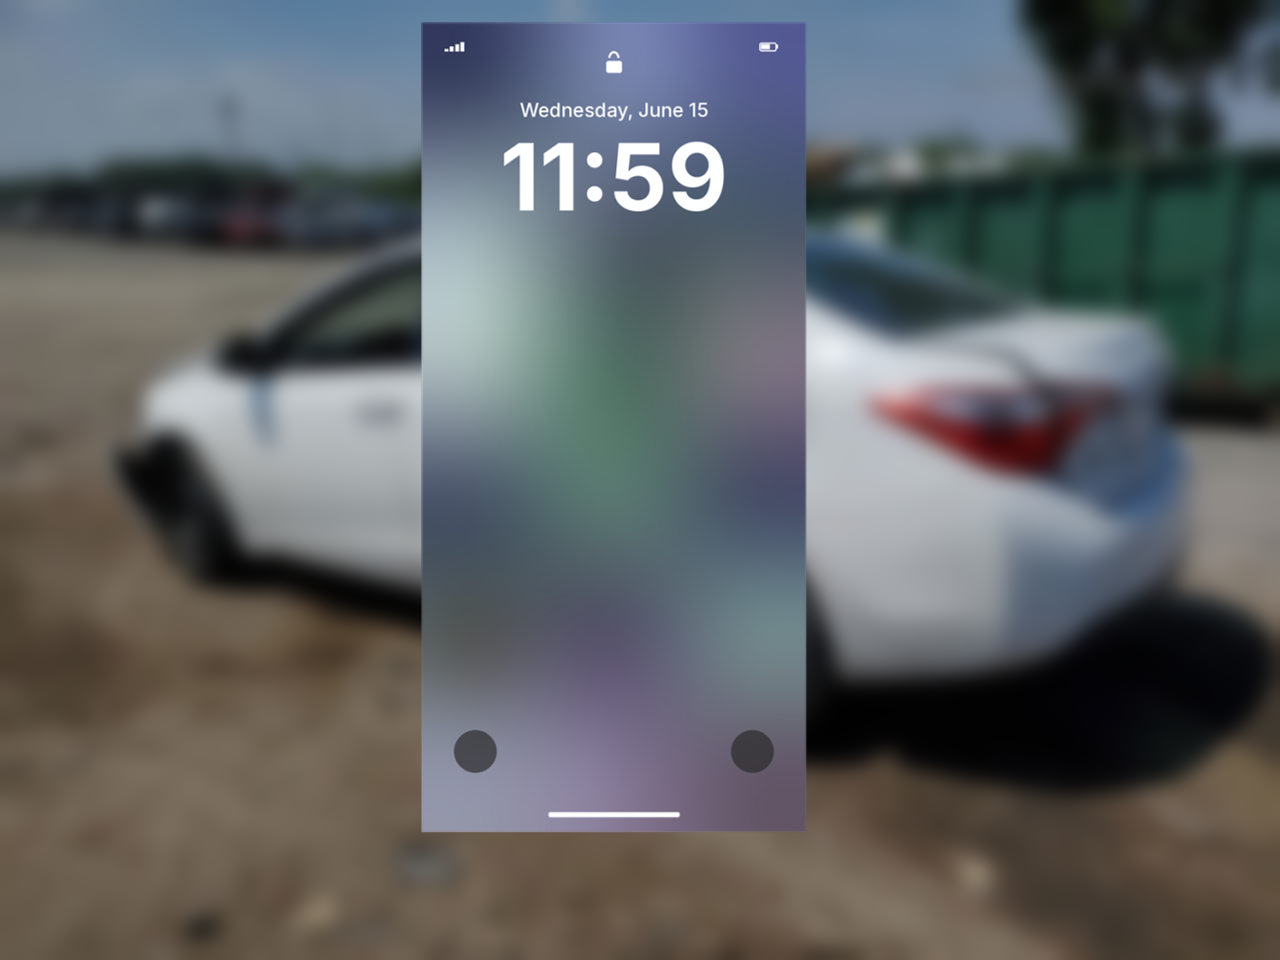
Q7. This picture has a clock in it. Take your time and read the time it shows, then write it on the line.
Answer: 11:59
